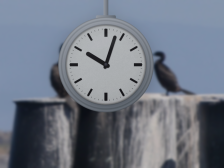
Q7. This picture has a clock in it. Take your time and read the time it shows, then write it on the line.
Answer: 10:03
